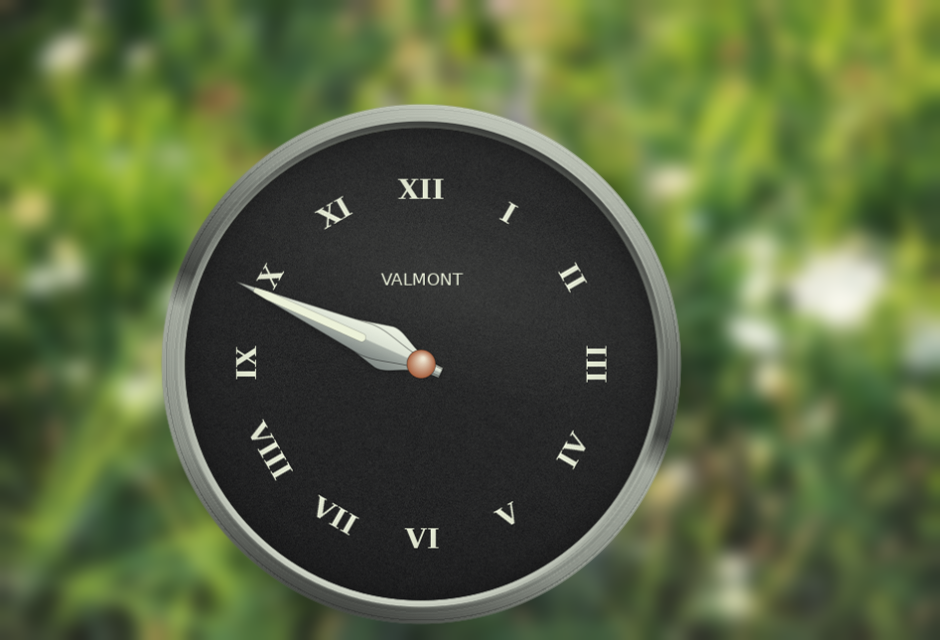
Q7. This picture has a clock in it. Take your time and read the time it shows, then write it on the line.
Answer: 9:49
